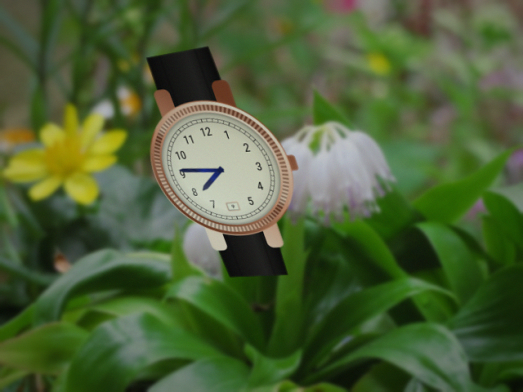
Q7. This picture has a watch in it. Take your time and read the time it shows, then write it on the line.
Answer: 7:46
